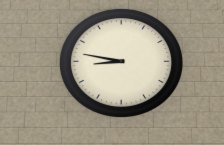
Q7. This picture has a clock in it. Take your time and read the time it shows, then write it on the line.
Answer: 8:47
